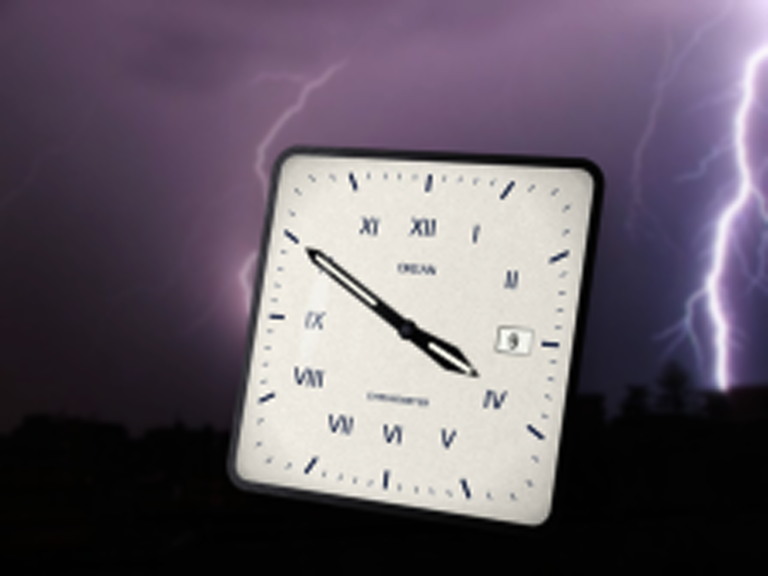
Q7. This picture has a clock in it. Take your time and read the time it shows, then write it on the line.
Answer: 3:50
